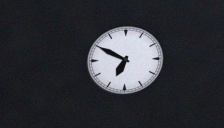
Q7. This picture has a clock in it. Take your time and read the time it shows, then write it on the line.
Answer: 6:50
